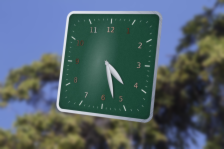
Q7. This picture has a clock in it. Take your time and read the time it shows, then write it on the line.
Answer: 4:27
